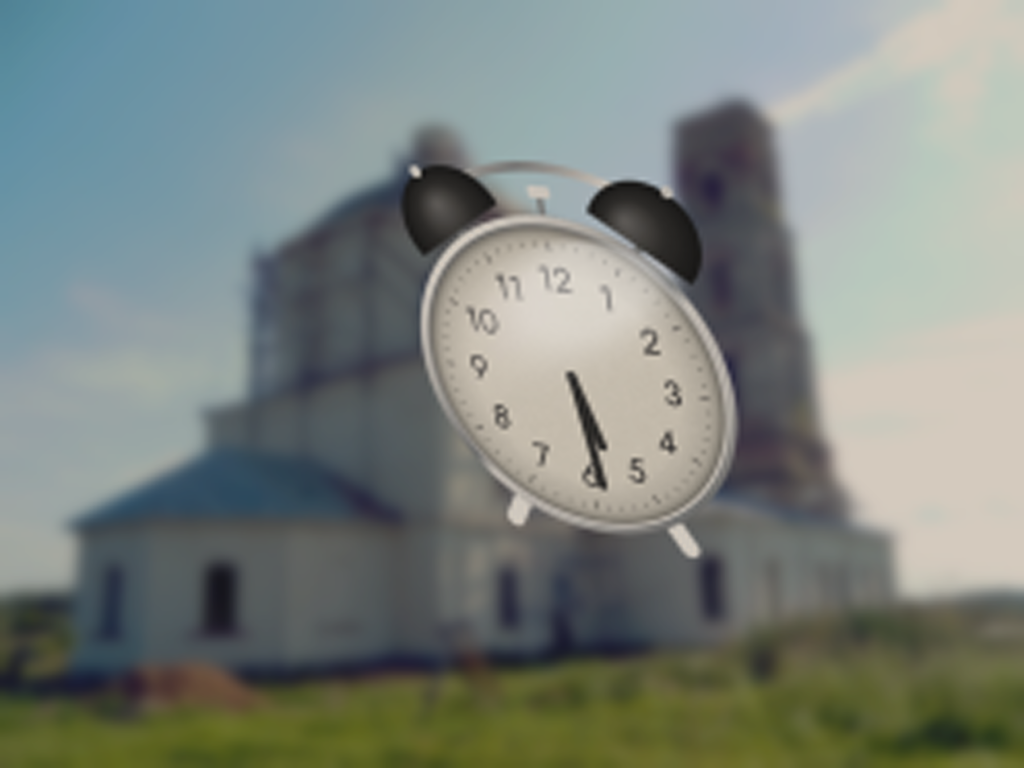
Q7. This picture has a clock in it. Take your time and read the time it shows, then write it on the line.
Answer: 5:29
